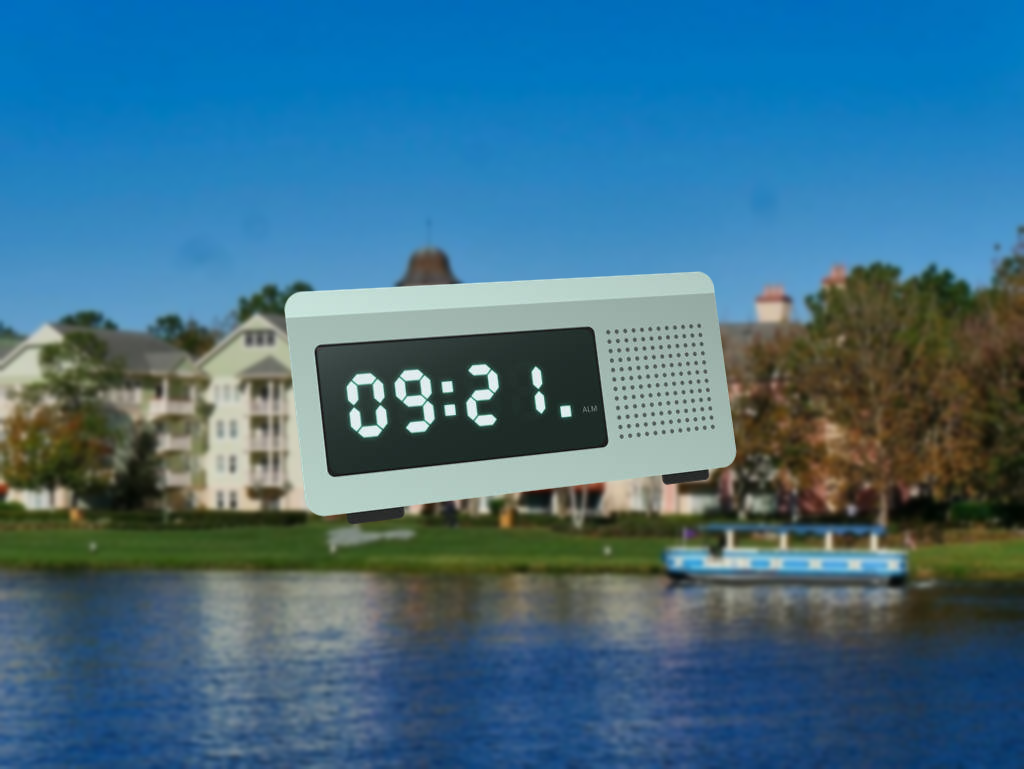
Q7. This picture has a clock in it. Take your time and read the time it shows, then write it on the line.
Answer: 9:21
